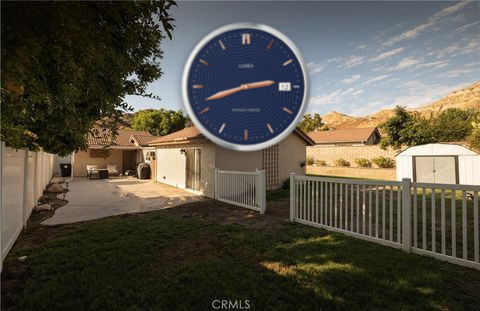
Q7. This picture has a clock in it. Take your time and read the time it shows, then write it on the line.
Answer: 2:42
